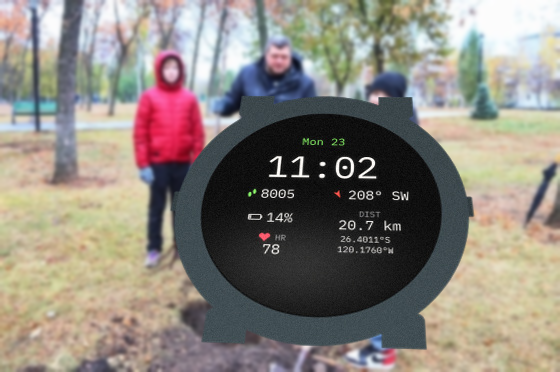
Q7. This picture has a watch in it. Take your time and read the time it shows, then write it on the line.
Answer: 11:02
